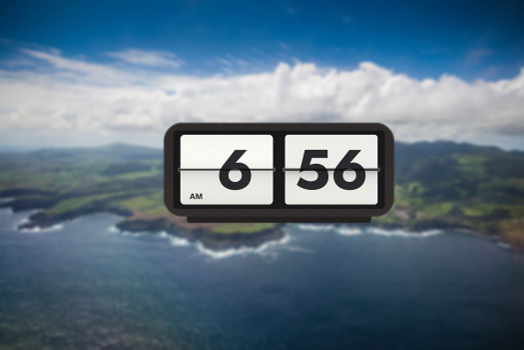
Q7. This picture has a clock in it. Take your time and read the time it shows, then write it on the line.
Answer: 6:56
